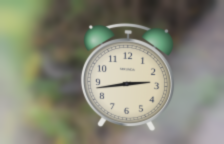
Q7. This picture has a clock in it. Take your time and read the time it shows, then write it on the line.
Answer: 2:43
